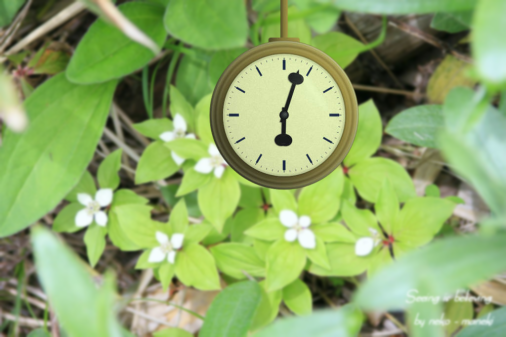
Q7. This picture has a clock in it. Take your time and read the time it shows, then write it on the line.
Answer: 6:03
